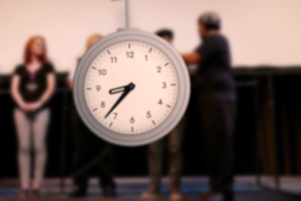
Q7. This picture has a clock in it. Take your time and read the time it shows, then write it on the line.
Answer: 8:37
